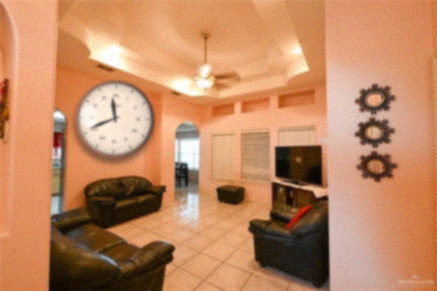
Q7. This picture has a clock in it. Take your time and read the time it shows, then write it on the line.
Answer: 11:41
